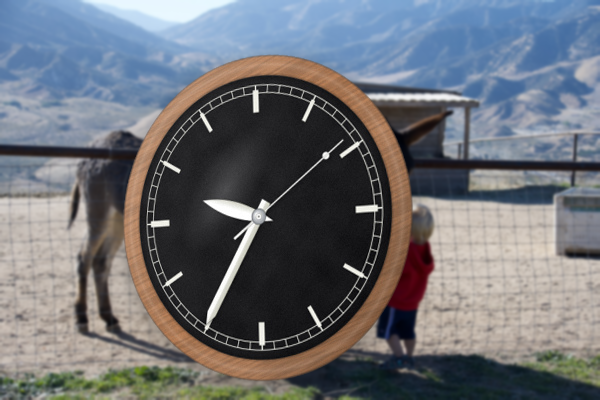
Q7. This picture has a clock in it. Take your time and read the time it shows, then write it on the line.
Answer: 9:35:09
